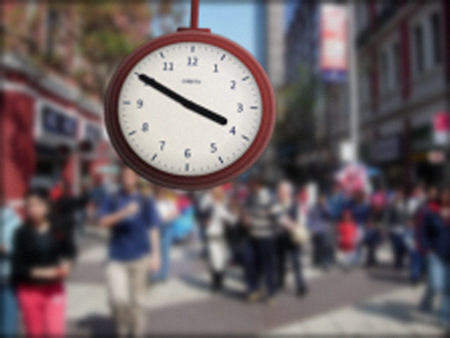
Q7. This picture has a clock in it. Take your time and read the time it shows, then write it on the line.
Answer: 3:50
